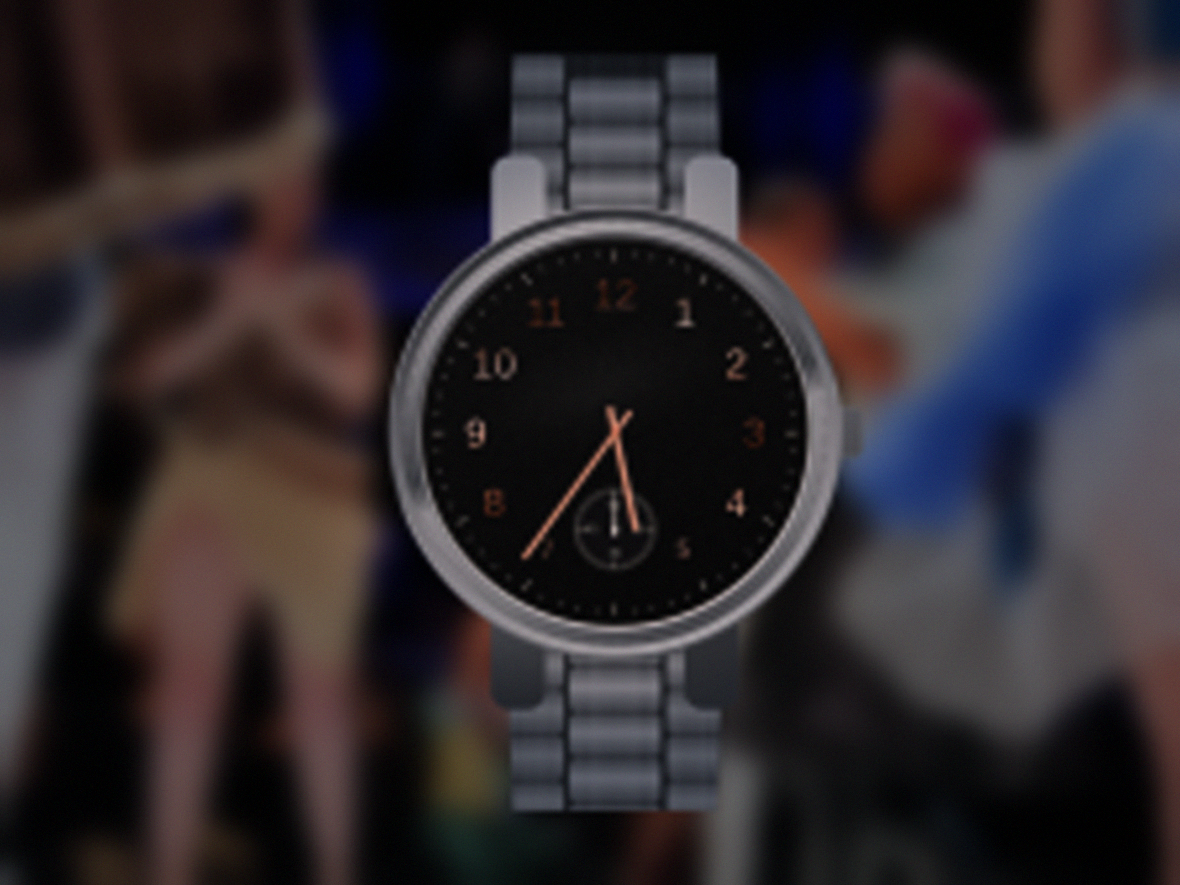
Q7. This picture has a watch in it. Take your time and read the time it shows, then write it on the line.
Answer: 5:36
